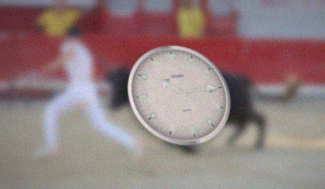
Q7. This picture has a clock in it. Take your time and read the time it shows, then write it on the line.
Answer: 10:15
